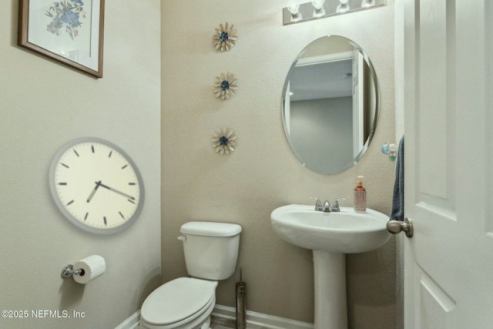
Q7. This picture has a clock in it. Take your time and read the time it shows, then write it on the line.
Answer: 7:19
